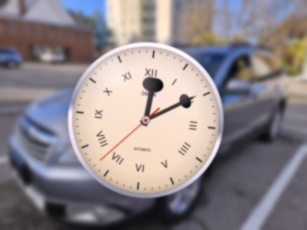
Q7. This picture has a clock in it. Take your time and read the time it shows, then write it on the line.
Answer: 12:09:37
